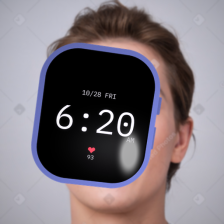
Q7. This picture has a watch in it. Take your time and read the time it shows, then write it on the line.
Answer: 6:20
